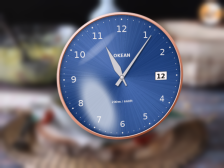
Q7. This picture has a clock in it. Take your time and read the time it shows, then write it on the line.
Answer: 11:06
